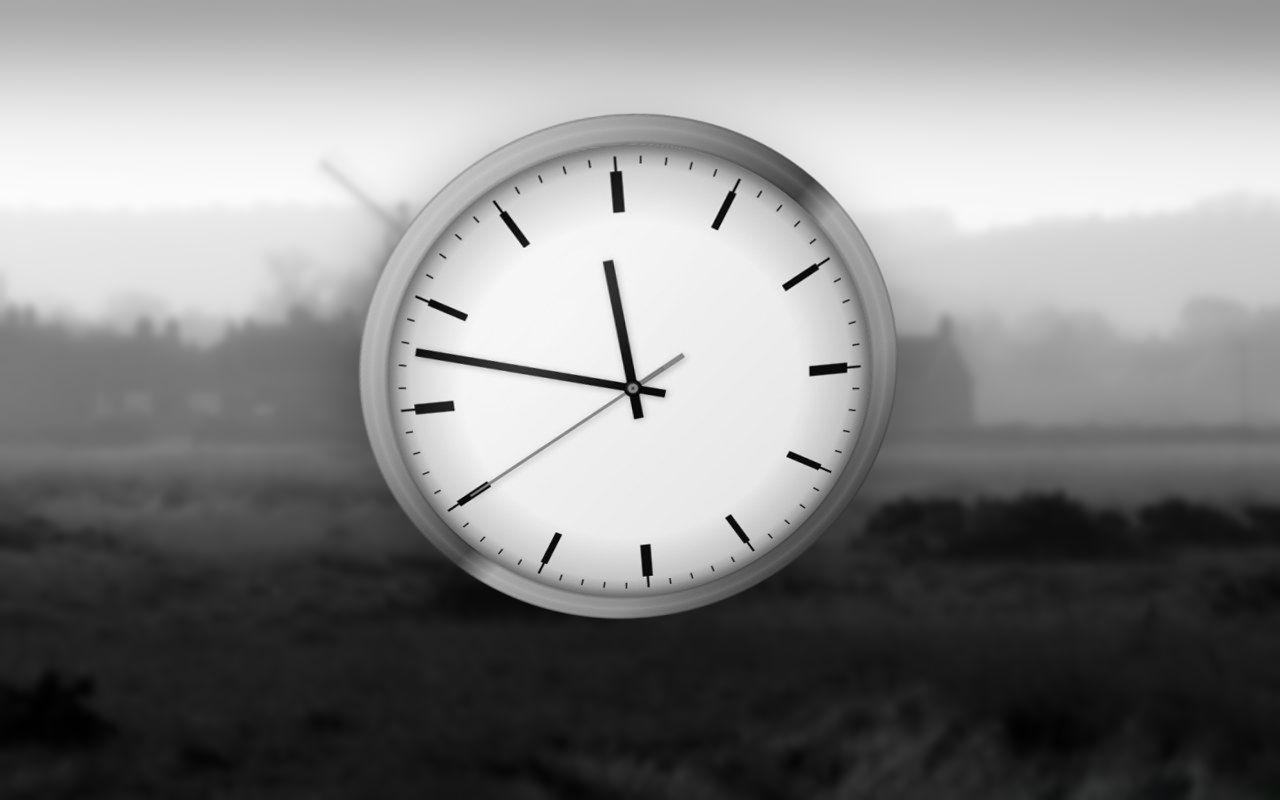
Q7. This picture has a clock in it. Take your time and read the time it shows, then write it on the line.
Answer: 11:47:40
